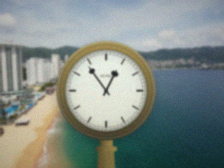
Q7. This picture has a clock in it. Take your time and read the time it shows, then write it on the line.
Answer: 12:54
